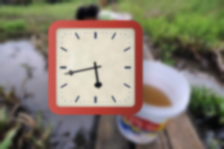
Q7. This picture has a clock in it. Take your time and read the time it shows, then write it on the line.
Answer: 5:43
